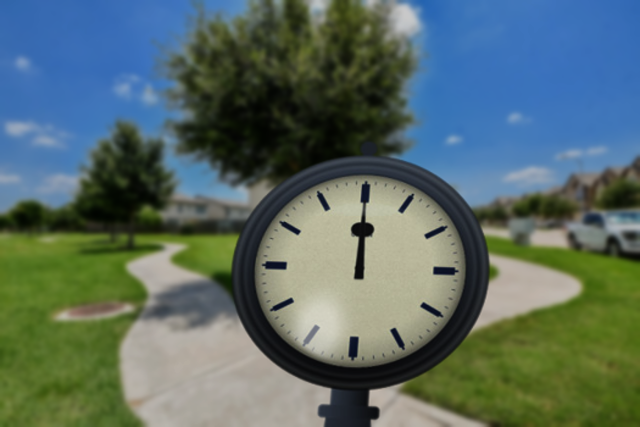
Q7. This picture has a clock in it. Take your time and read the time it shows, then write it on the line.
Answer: 12:00
